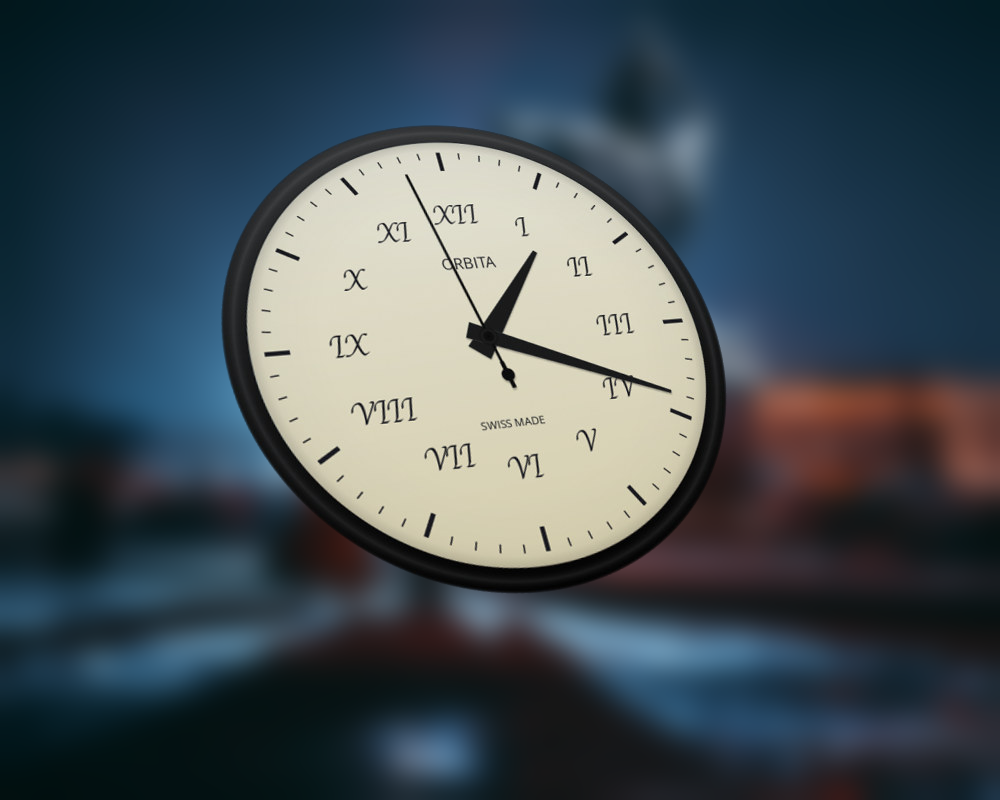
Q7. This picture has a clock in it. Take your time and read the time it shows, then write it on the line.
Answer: 1:18:58
